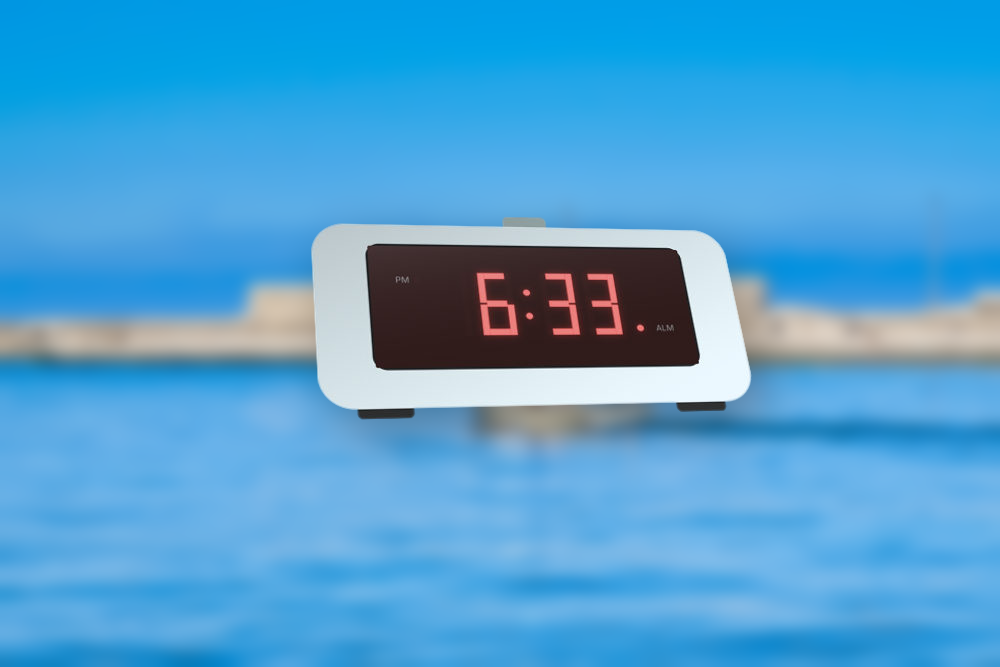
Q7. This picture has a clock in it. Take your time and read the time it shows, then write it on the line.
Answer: 6:33
